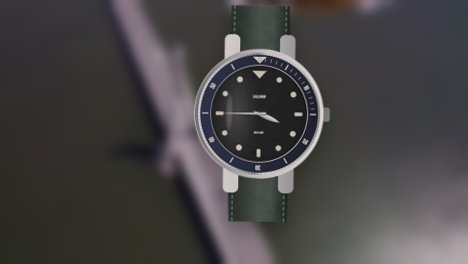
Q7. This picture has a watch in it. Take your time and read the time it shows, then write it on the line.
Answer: 3:45
